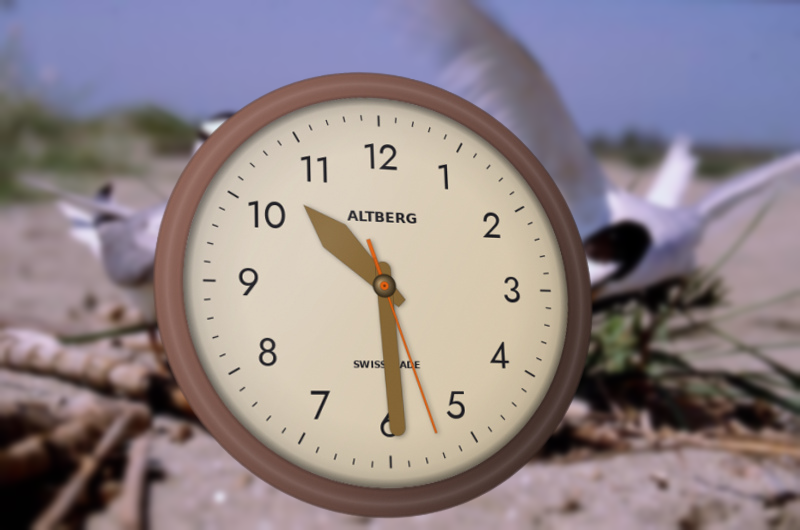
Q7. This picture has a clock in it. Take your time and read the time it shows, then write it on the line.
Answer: 10:29:27
